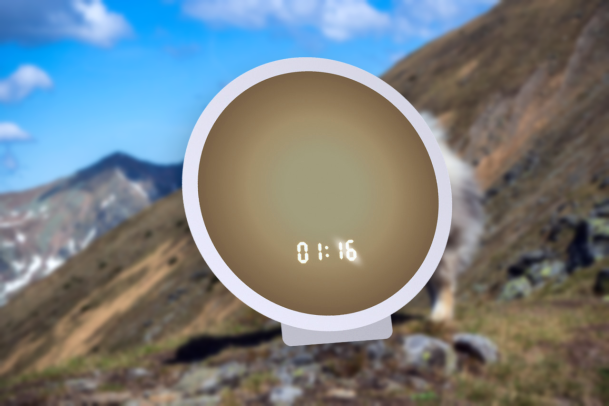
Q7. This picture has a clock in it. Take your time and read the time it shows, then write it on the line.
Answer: 1:16
